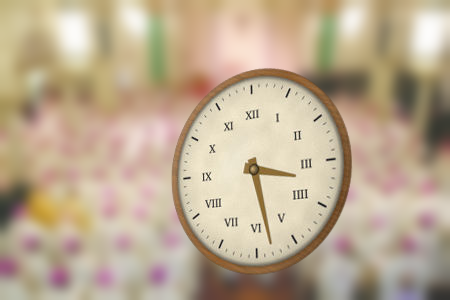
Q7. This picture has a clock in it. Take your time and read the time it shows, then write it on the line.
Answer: 3:28
